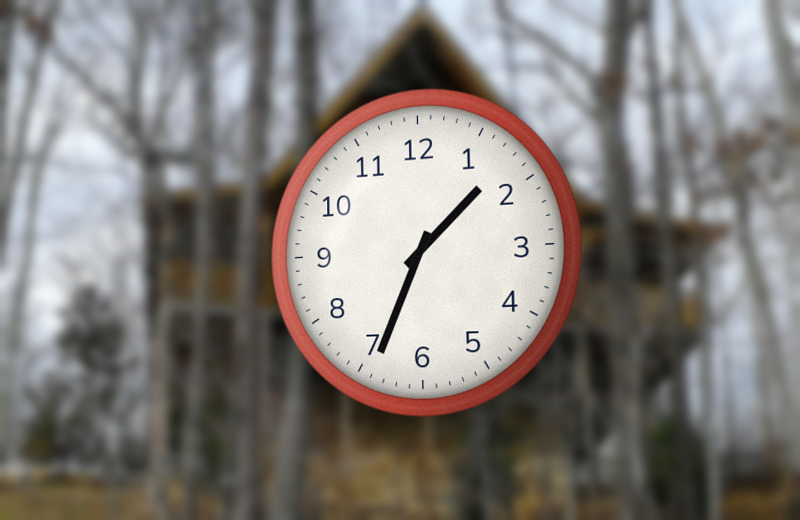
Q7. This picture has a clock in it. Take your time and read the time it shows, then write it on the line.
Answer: 1:34
